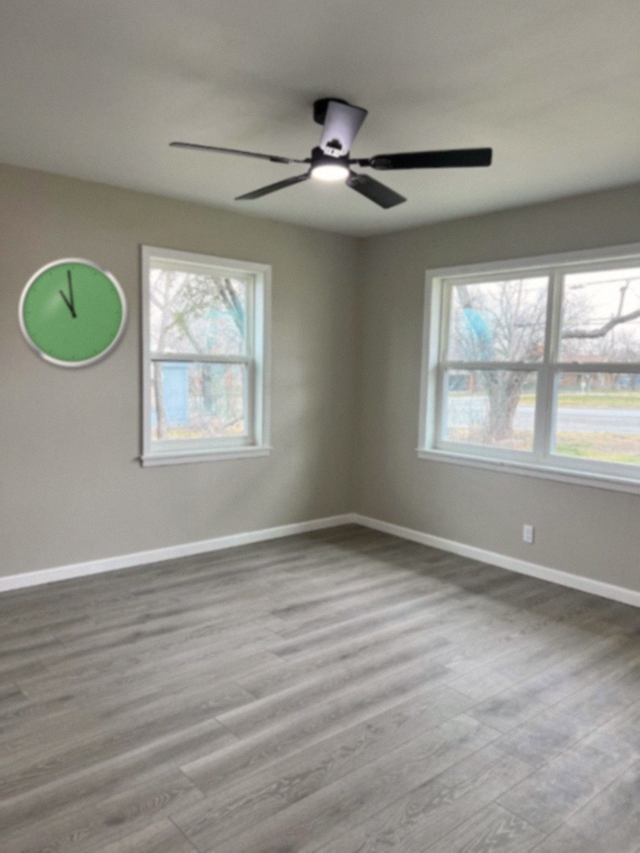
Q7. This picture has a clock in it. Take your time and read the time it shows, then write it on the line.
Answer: 10:59
